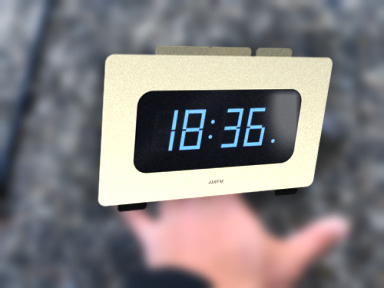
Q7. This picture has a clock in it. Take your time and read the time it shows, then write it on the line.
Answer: 18:36
